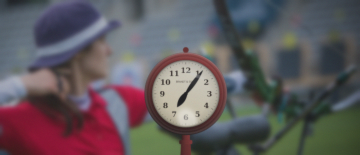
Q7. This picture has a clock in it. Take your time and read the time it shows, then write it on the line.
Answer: 7:06
